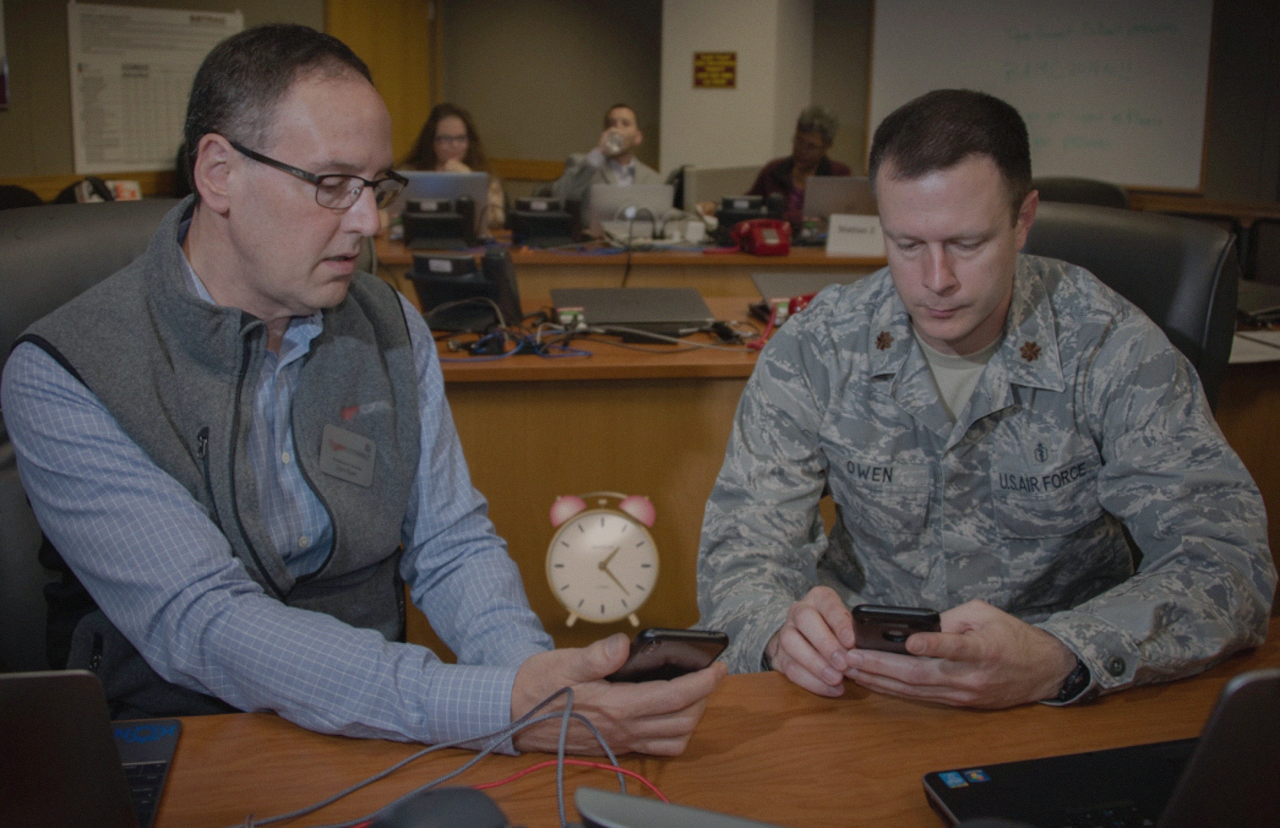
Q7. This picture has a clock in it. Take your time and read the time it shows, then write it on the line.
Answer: 1:23
